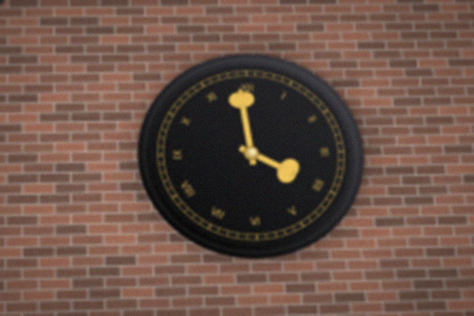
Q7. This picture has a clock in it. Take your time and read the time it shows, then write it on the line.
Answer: 3:59
